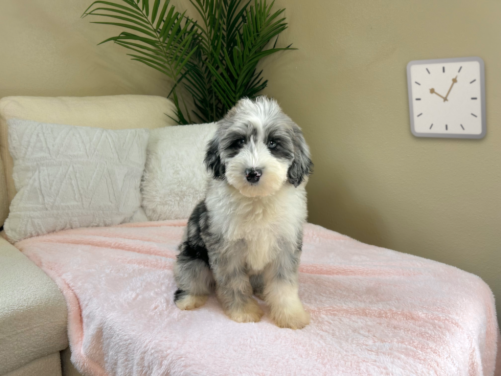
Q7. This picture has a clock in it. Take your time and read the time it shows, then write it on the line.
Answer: 10:05
